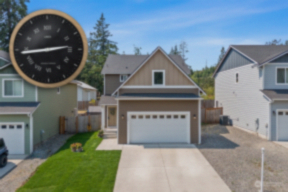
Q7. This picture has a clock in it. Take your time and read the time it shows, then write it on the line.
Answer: 2:44
